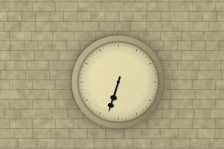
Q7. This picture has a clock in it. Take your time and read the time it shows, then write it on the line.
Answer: 6:33
